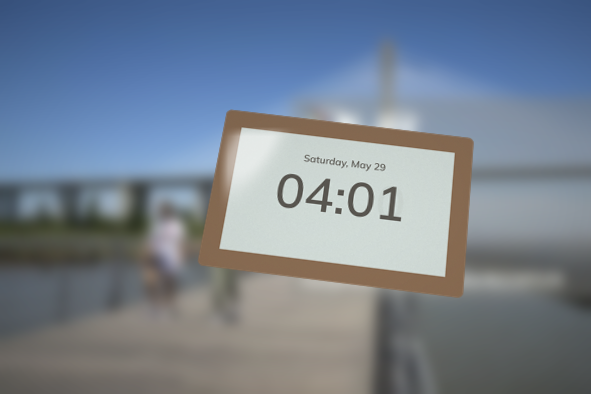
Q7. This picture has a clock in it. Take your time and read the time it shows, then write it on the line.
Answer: 4:01
